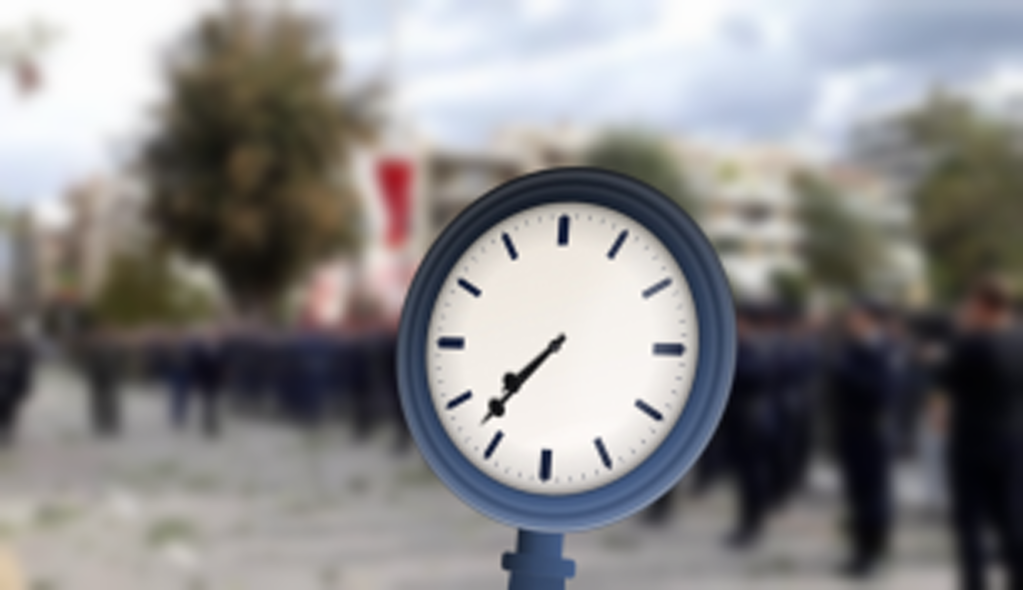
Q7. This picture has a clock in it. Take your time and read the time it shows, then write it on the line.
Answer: 7:37
